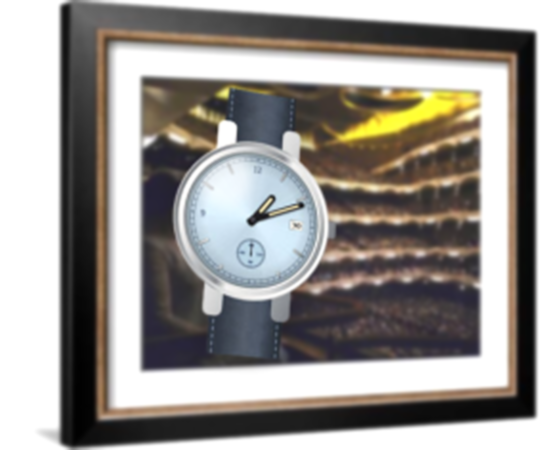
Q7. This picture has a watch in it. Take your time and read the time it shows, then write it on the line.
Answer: 1:11
